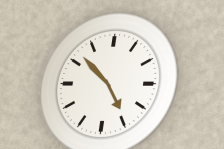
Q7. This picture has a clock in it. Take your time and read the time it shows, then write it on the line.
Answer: 4:52
